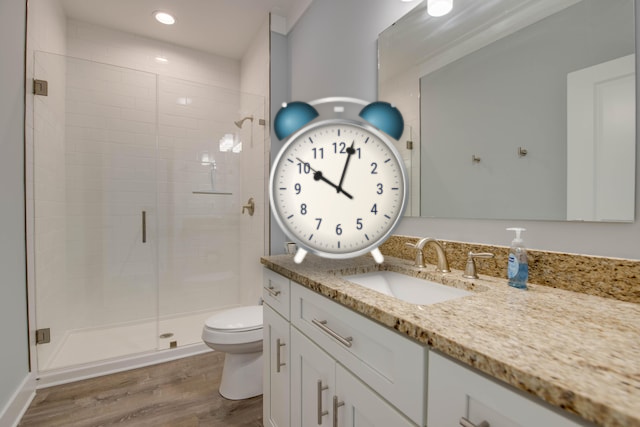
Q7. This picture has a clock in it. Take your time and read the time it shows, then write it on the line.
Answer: 10:02:51
